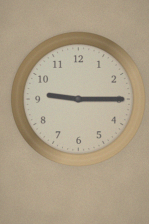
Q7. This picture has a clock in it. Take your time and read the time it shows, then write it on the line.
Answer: 9:15
